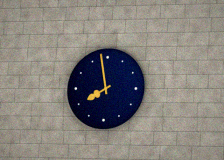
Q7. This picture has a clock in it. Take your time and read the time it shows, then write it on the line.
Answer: 7:58
